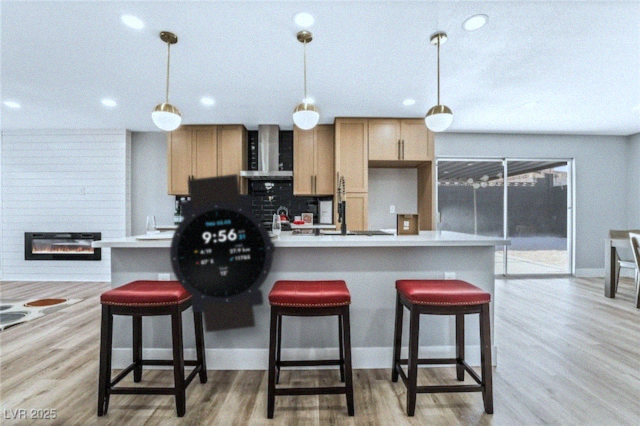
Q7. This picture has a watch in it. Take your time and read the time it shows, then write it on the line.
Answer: 9:56
